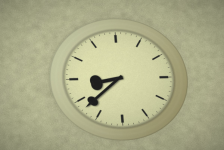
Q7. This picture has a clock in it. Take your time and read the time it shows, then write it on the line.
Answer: 8:38
